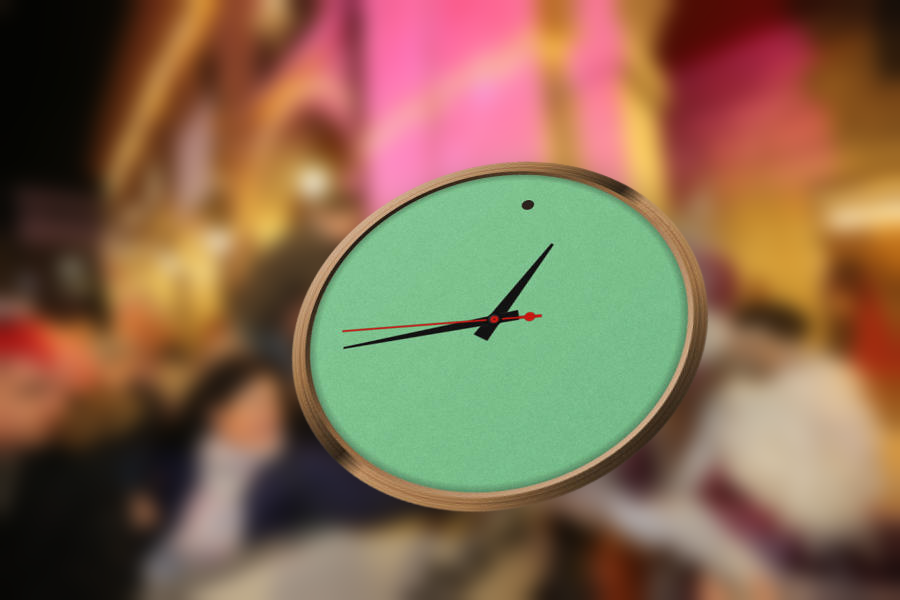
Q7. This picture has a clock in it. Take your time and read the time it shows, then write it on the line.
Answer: 12:41:43
